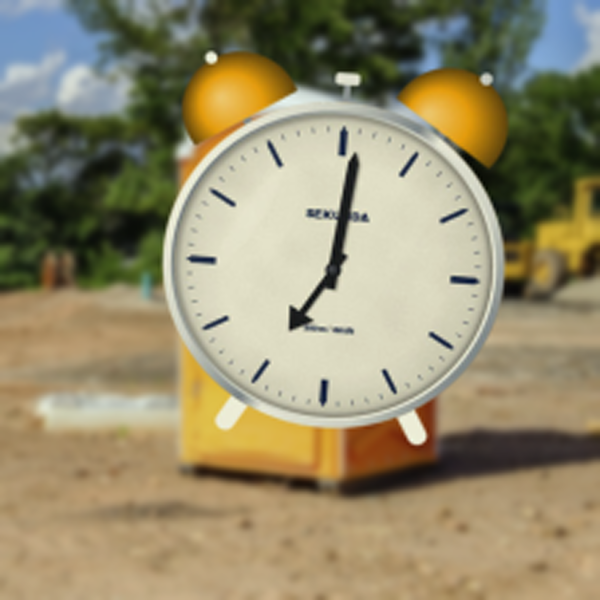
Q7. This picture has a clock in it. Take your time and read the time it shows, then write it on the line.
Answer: 7:01
